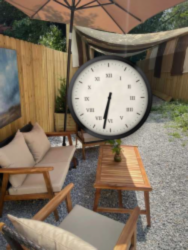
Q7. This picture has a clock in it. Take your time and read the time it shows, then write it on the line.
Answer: 6:32
